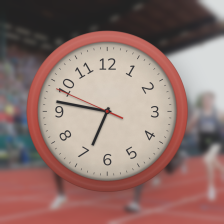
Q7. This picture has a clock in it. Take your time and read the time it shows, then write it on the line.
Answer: 6:46:49
